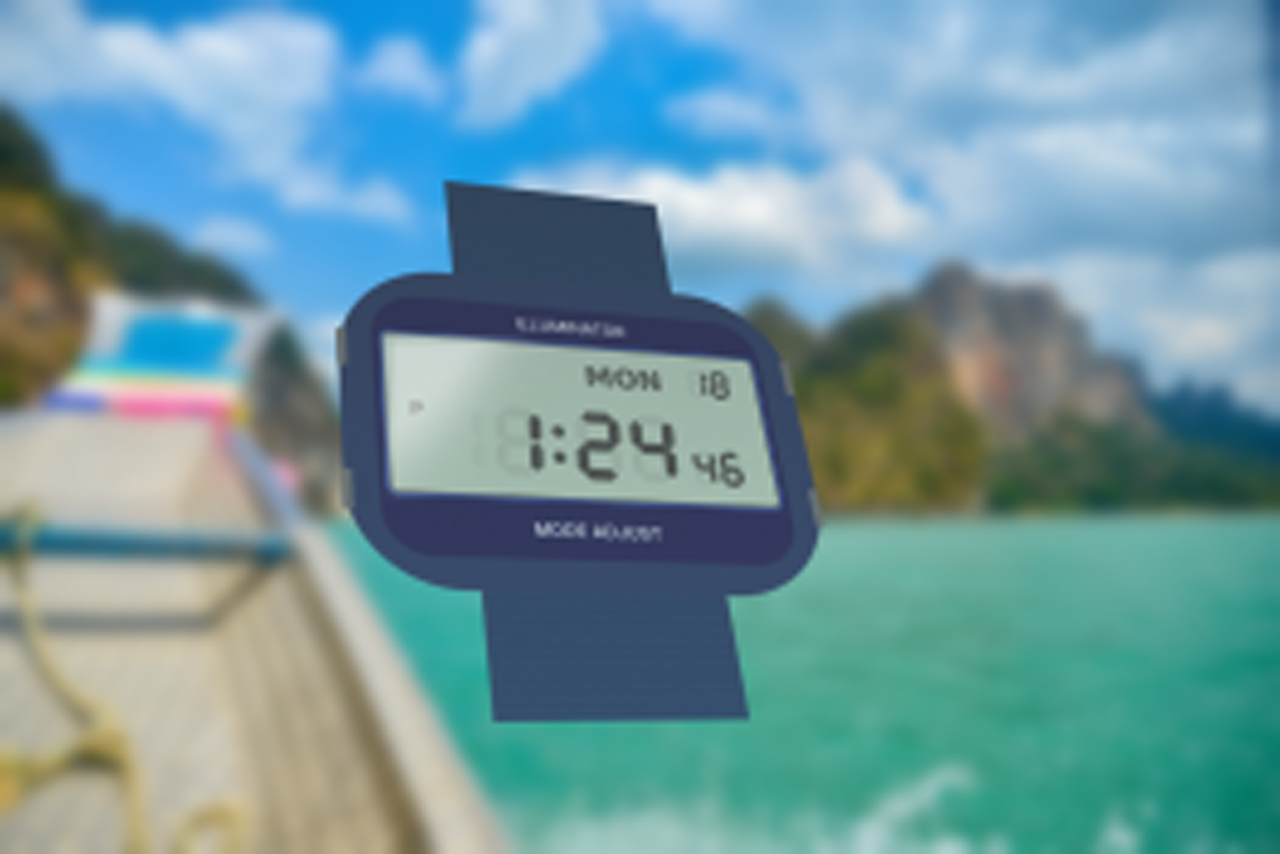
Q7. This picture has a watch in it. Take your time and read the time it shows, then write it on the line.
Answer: 1:24:46
